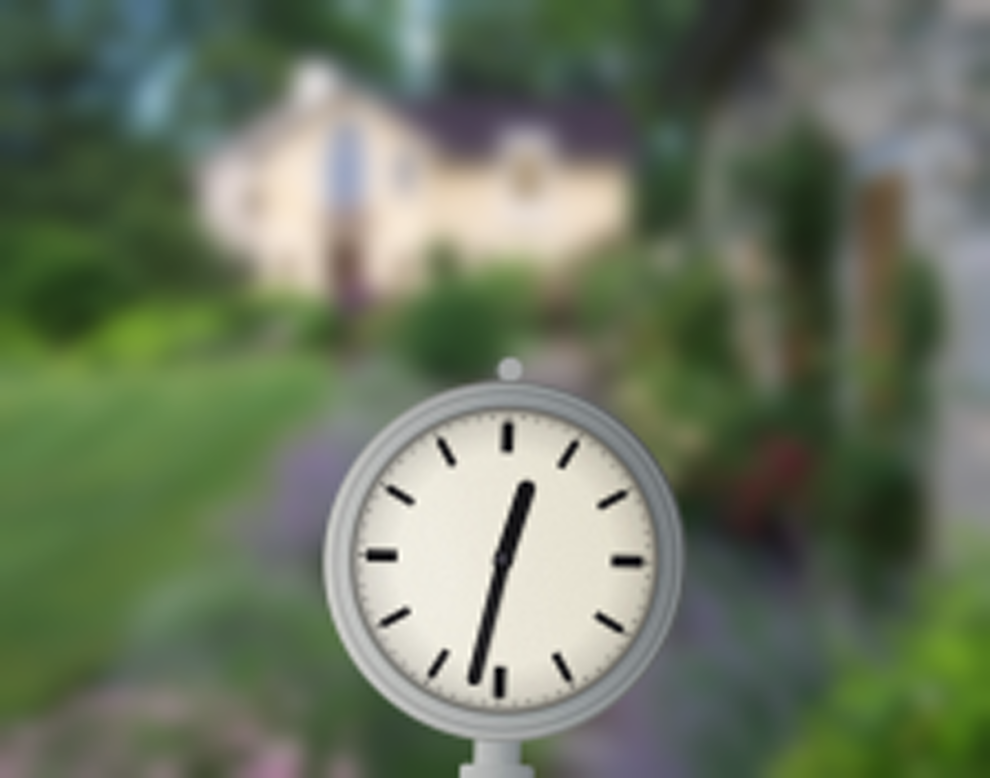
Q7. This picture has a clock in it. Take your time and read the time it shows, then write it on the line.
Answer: 12:32
